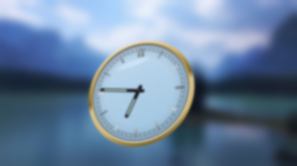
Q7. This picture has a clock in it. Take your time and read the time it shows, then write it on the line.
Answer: 6:46
